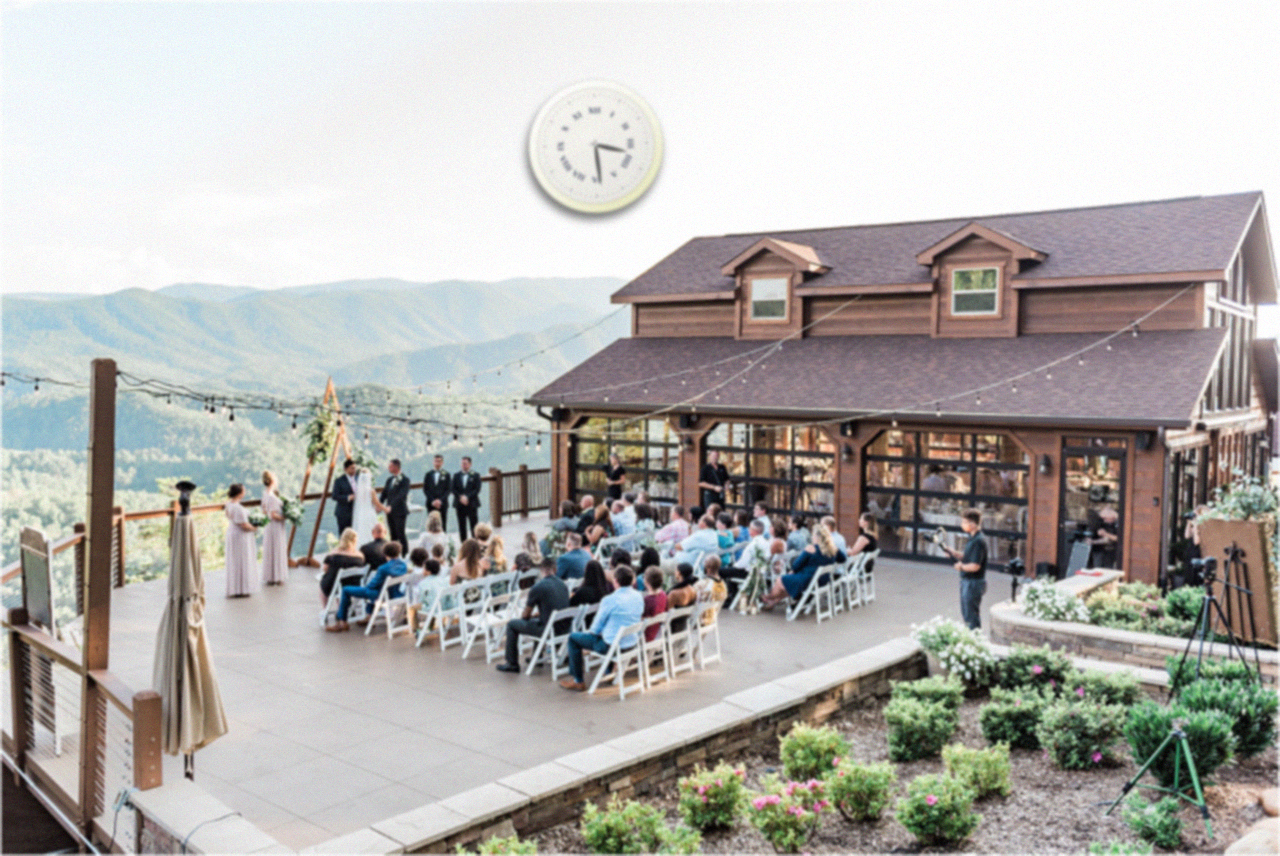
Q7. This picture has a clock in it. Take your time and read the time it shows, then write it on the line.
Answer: 3:29
